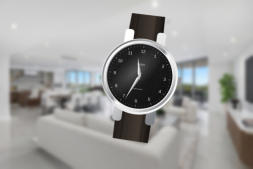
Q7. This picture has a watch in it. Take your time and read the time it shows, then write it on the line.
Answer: 11:34
